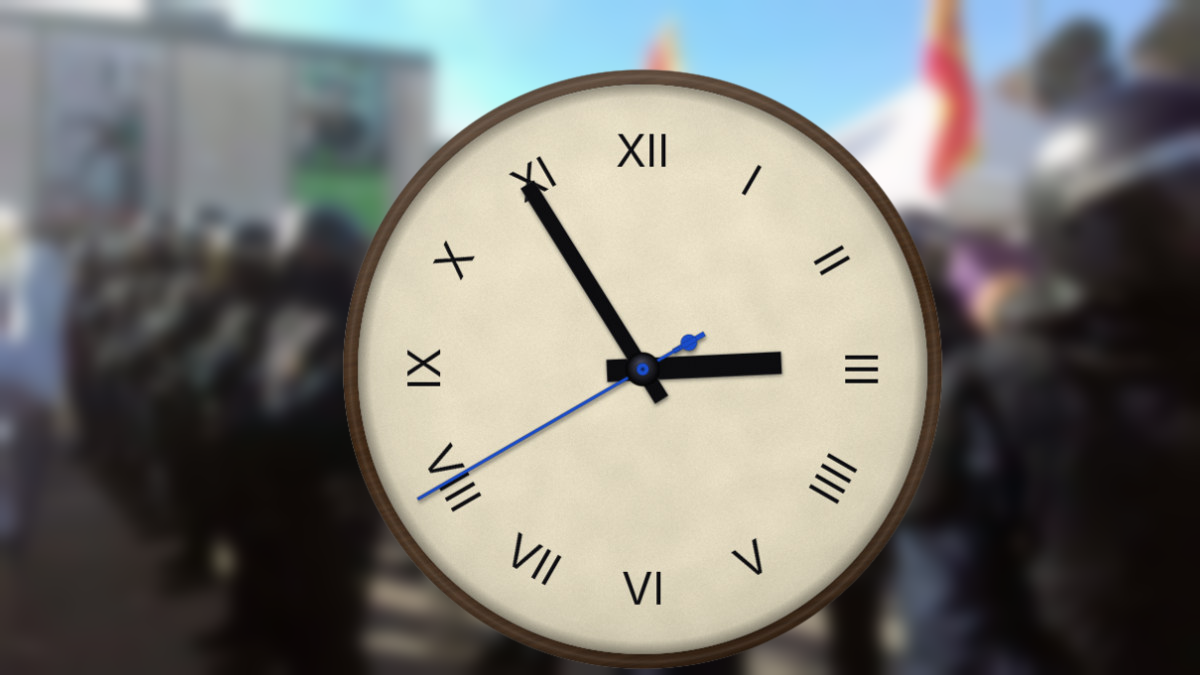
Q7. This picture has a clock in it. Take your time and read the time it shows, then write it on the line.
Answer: 2:54:40
